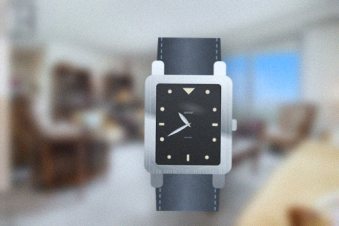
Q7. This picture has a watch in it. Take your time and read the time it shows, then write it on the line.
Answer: 10:40
